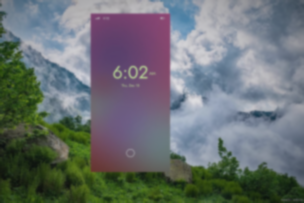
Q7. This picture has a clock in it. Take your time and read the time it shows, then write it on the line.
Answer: 6:02
